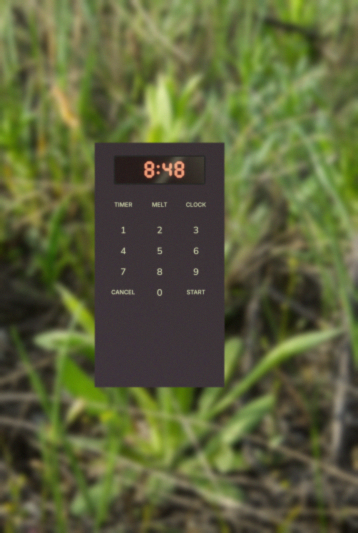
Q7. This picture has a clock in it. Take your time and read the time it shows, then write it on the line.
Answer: 8:48
